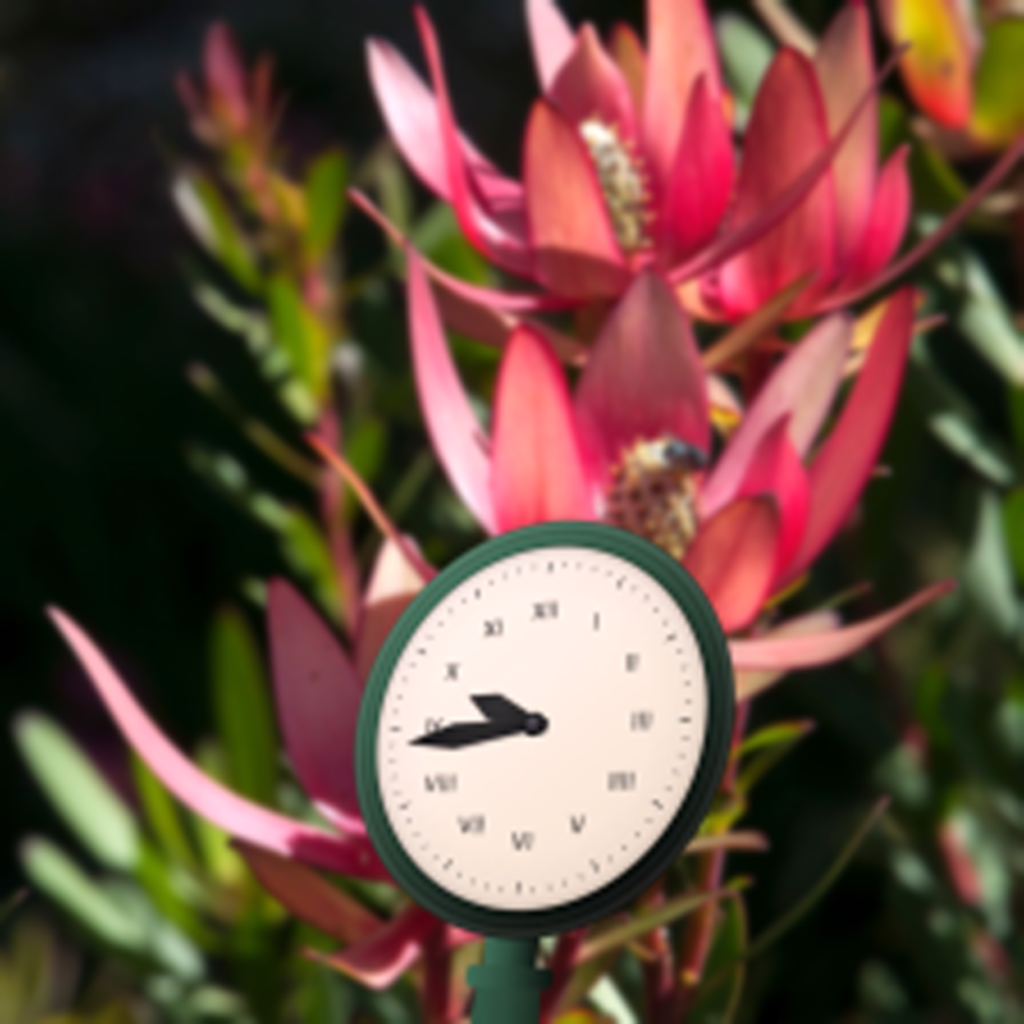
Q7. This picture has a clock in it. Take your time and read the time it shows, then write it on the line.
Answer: 9:44
